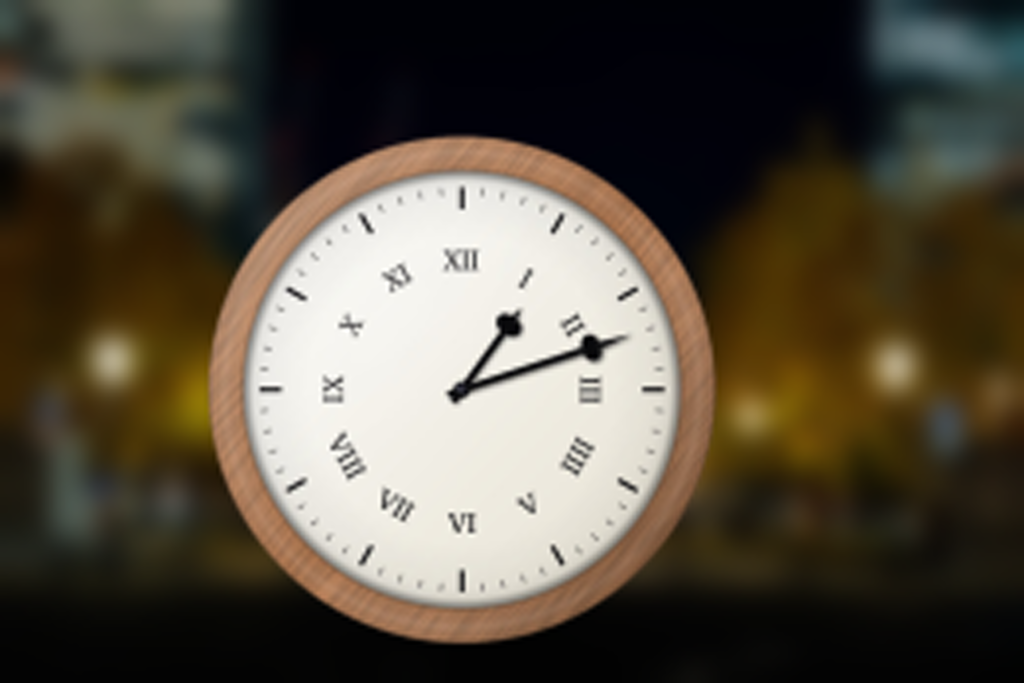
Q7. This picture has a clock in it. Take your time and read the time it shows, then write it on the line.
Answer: 1:12
